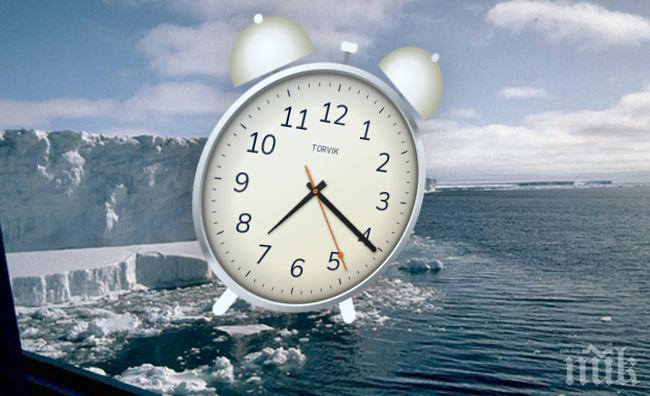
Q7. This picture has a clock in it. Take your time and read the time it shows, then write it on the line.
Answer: 7:20:24
